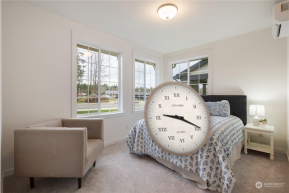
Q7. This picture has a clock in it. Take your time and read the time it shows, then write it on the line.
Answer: 9:19
